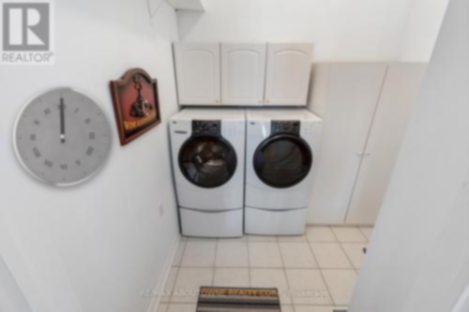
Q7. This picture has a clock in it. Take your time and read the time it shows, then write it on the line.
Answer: 12:00
